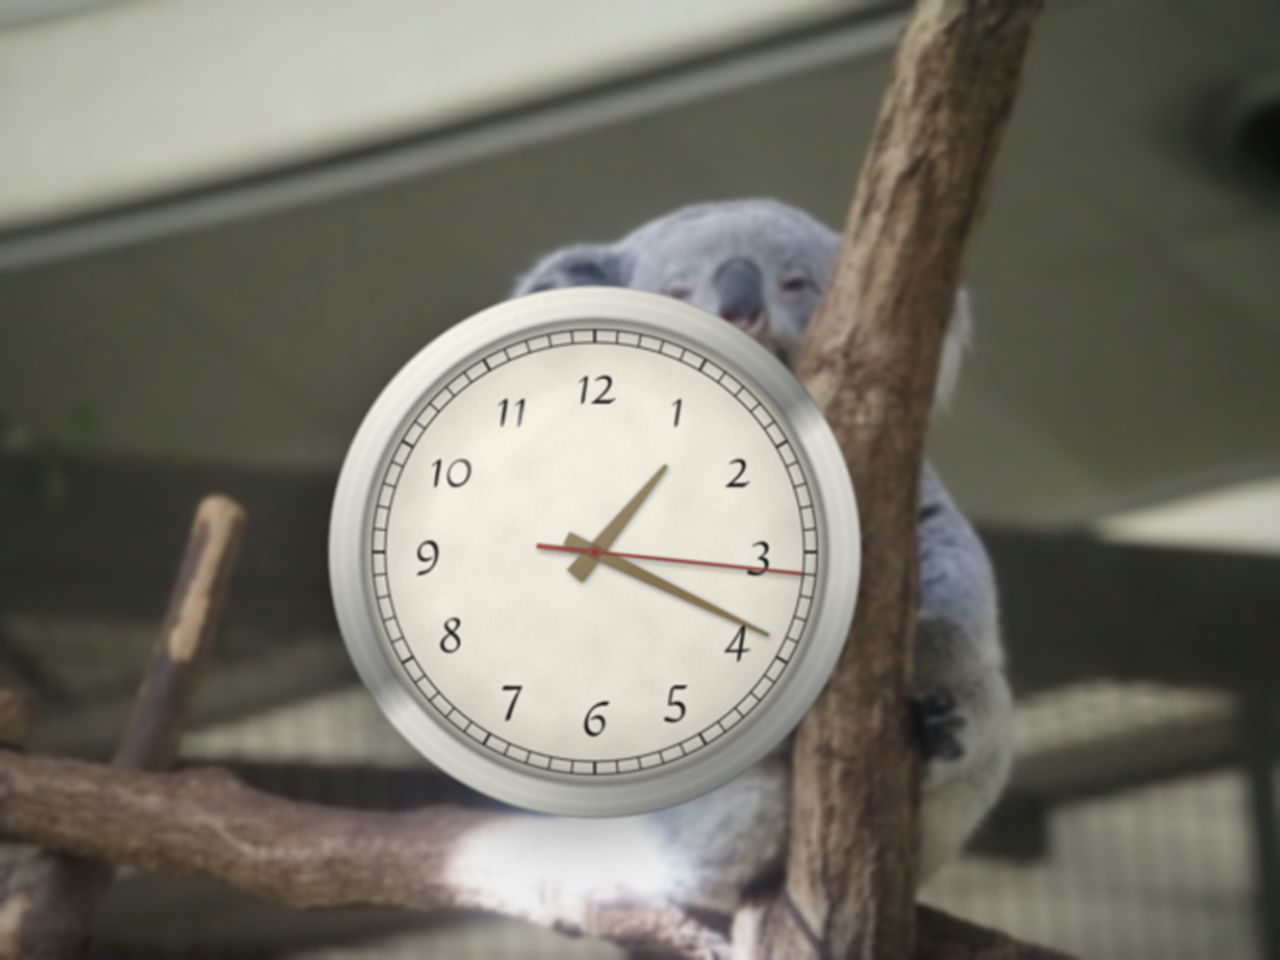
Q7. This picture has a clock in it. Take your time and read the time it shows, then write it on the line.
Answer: 1:19:16
